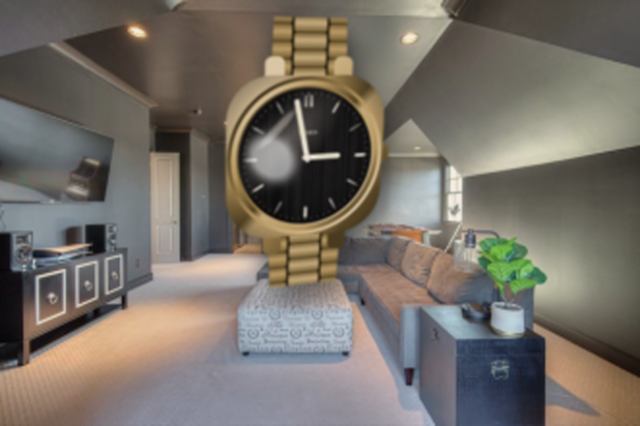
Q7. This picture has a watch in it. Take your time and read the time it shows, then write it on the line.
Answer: 2:58
